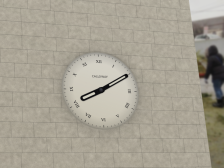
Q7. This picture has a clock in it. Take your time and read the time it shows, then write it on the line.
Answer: 8:10
